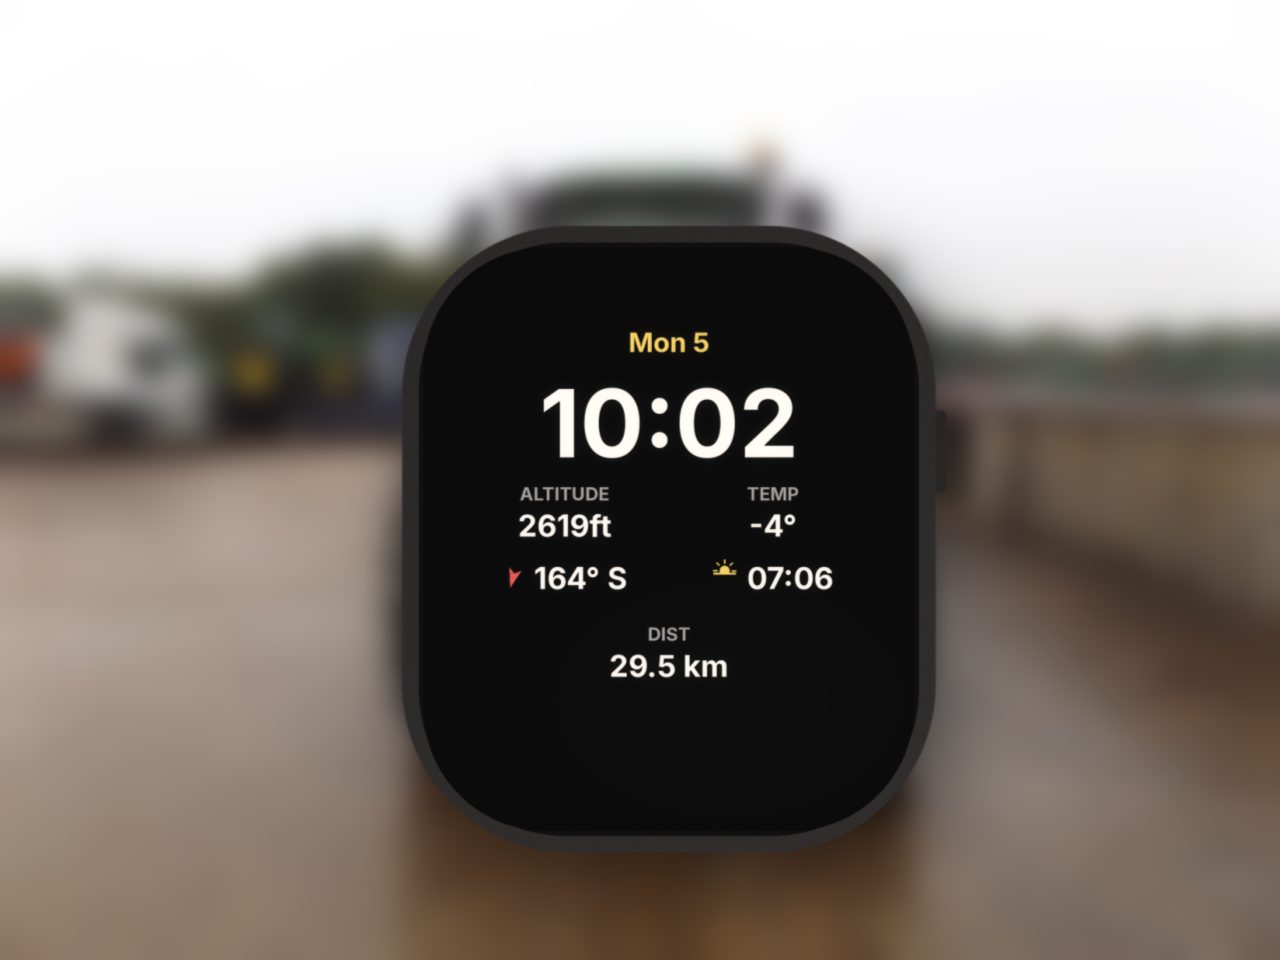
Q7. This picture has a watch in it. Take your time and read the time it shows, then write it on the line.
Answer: 10:02
